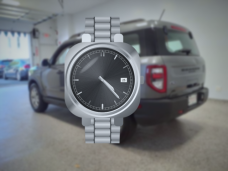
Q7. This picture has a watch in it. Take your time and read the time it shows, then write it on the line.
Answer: 4:23
